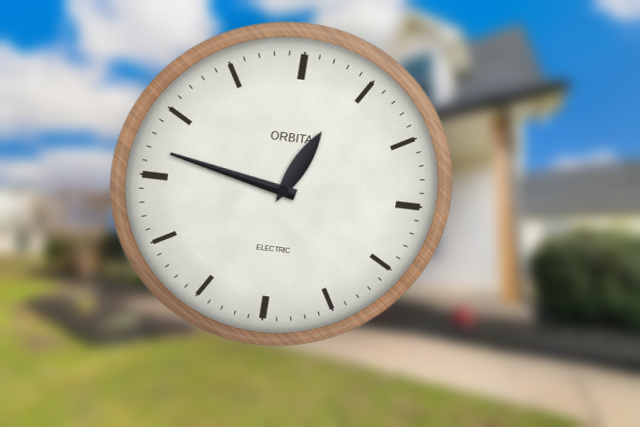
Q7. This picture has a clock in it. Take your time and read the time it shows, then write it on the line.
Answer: 12:47
